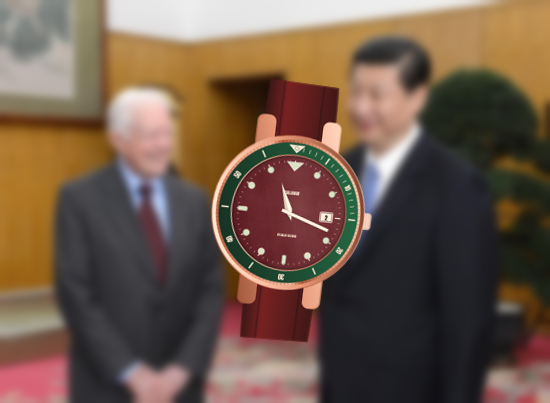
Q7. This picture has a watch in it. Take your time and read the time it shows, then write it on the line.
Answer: 11:18
